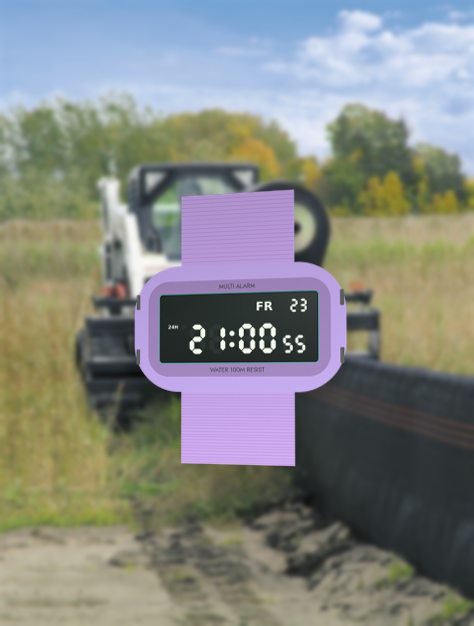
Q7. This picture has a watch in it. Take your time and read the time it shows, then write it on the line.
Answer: 21:00:55
